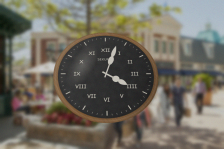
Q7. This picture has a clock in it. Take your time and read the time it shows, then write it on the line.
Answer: 4:03
